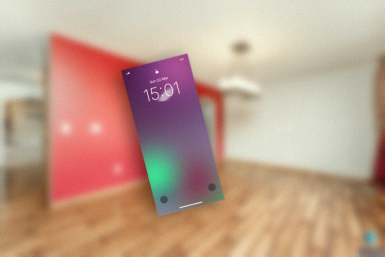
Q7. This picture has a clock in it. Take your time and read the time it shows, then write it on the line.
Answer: 15:01
